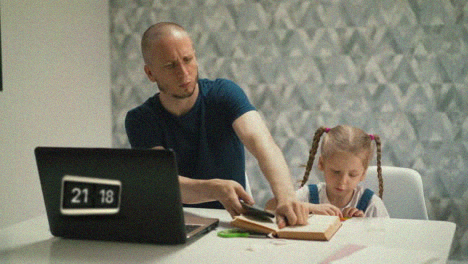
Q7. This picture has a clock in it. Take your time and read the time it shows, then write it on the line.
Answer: 21:18
